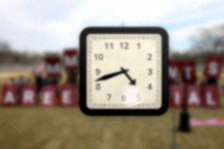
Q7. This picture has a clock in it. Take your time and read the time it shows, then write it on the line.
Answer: 4:42
